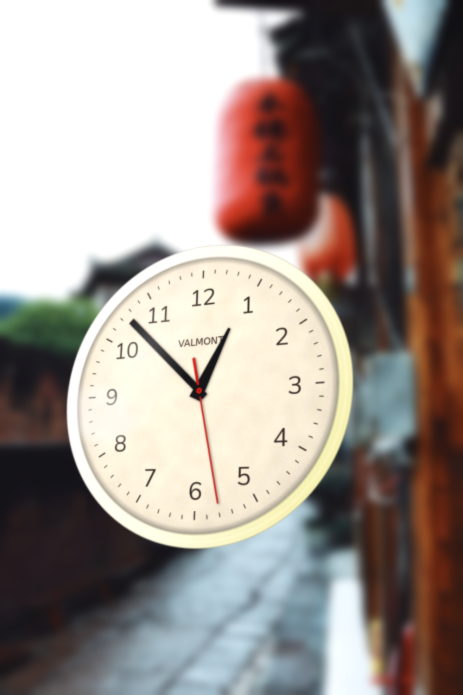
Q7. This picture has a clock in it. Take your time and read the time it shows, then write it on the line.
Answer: 12:52:28
